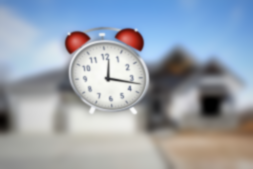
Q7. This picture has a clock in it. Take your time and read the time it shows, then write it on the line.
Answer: 12:17
